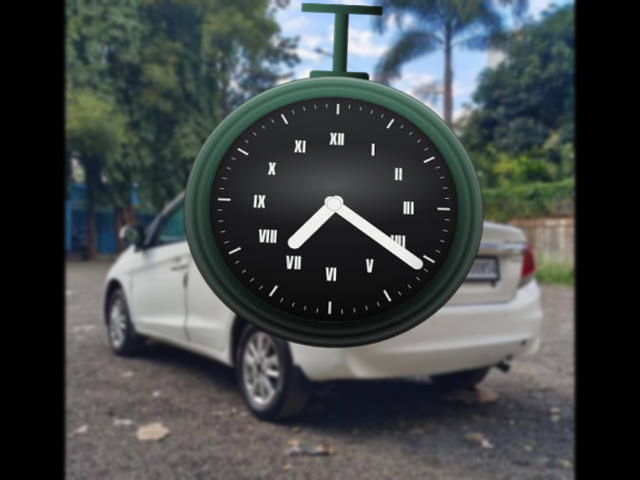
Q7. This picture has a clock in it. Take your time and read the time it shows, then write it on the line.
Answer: 7:21
